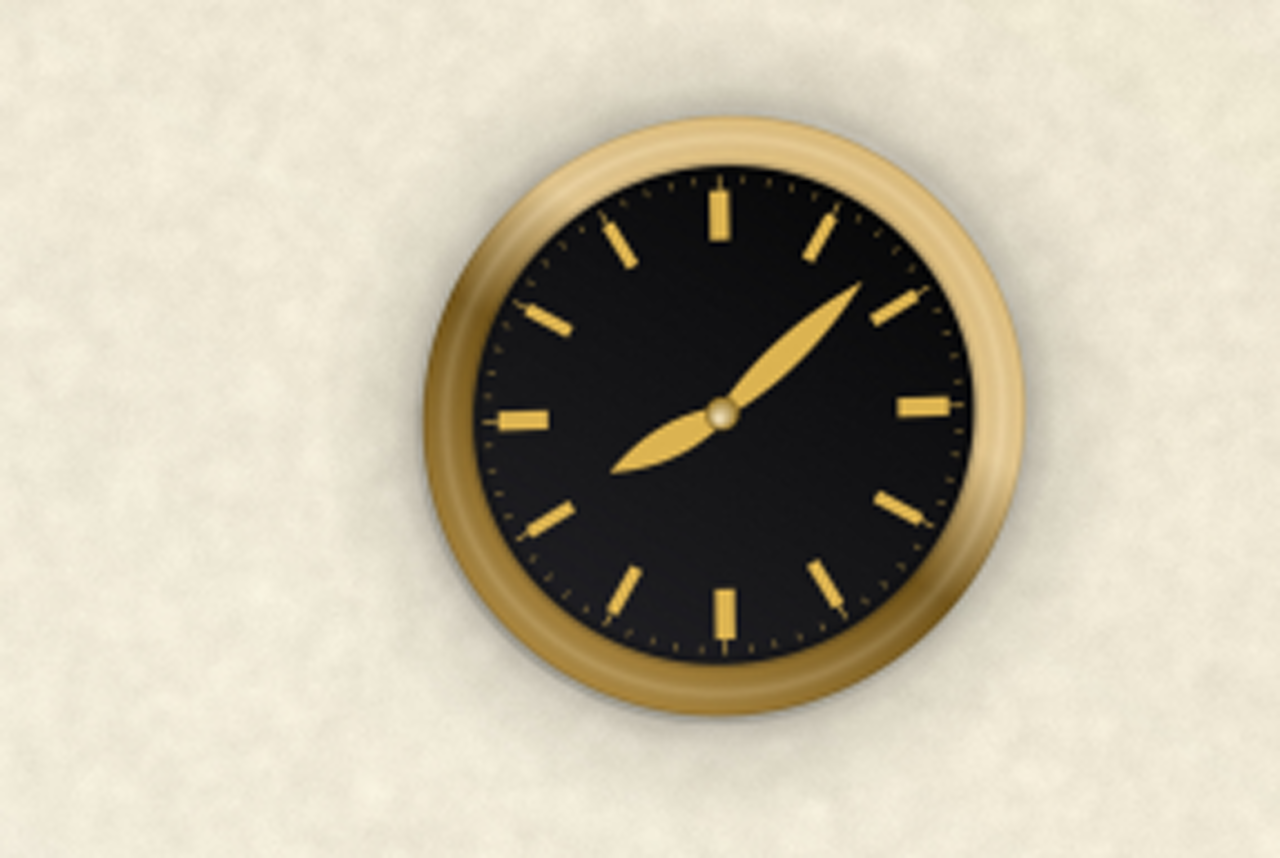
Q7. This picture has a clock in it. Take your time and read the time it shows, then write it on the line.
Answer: 8:08
